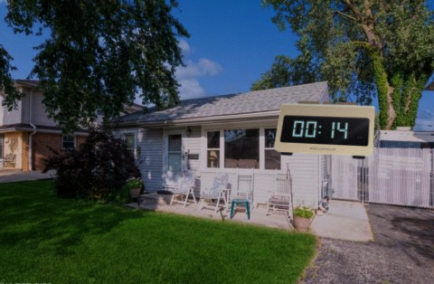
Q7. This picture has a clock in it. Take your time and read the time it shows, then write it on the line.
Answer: 0:14
